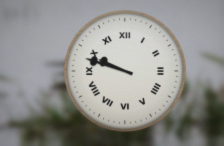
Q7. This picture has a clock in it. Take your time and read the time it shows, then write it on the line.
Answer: 9:48
